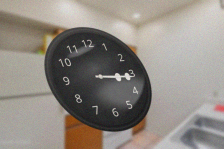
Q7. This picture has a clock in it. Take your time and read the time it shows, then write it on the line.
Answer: 3:16
